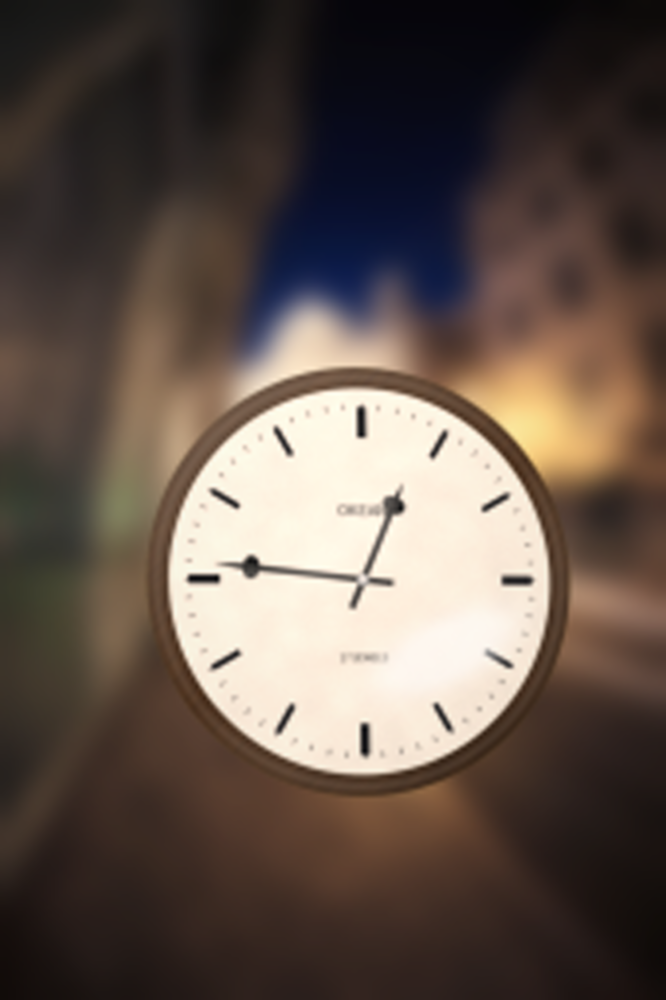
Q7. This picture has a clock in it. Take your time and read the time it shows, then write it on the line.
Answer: 12:46
